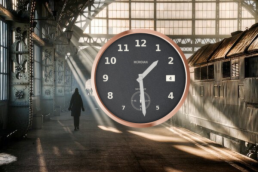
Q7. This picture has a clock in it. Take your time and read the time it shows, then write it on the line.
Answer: 1:29
